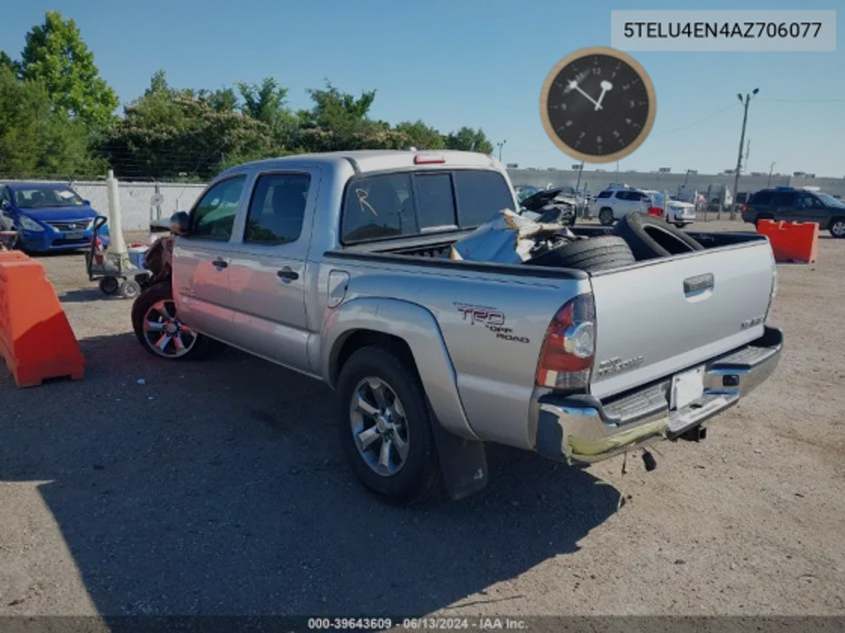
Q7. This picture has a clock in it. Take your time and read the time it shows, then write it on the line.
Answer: 12:52
